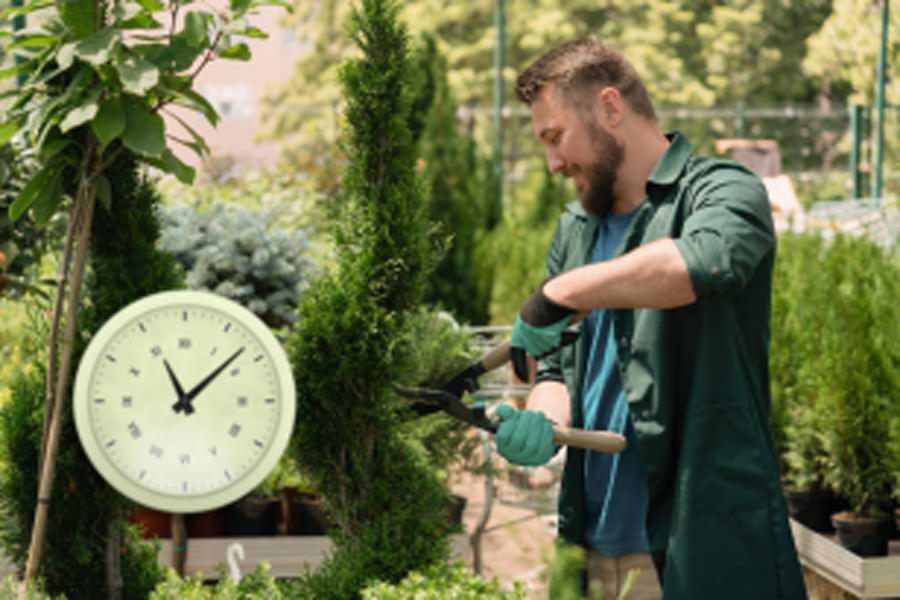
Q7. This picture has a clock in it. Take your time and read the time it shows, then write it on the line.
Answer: 11:08
